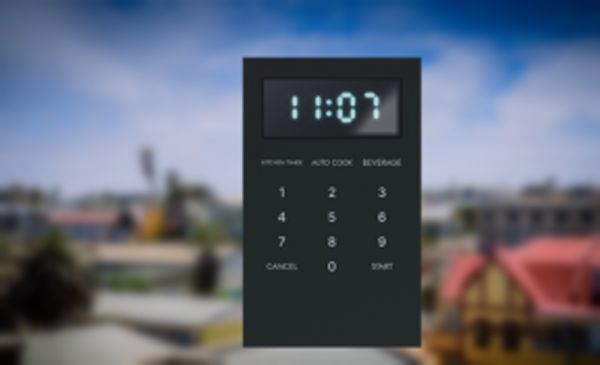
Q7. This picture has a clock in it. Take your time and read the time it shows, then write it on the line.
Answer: 11:07
